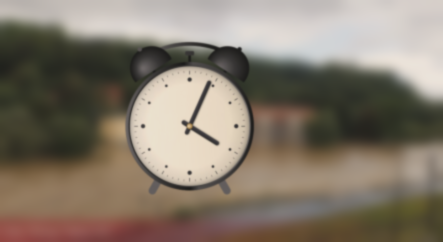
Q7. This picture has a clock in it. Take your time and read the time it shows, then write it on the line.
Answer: 4:04
